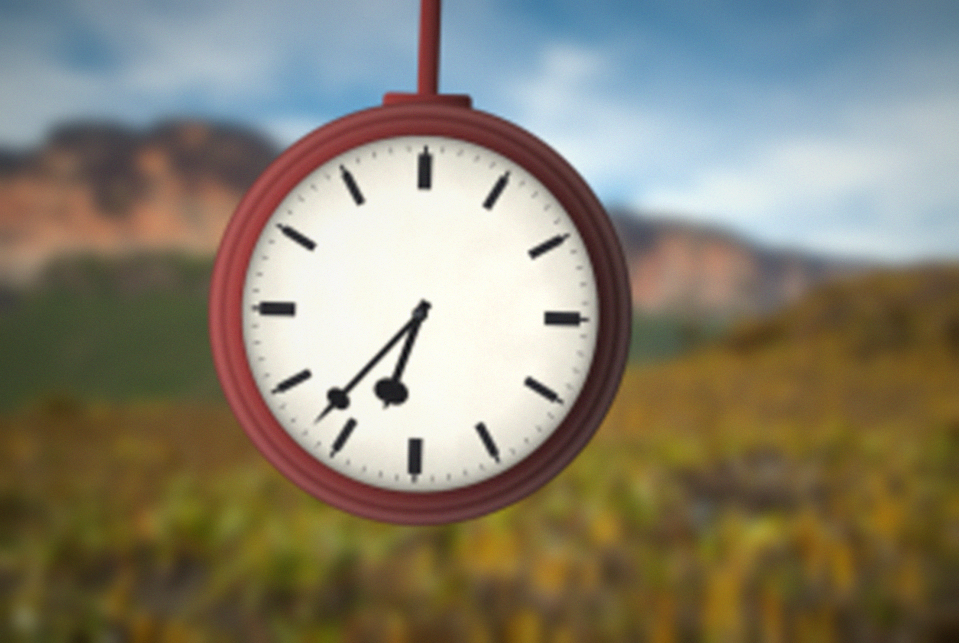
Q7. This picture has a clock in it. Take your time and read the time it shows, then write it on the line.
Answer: 6:37
